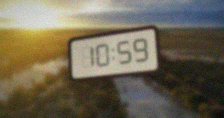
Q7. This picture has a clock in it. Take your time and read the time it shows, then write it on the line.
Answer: 10:59
